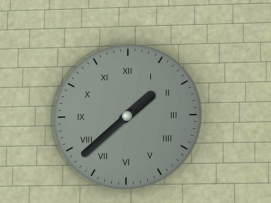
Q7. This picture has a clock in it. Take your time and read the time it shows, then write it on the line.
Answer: 1:38
